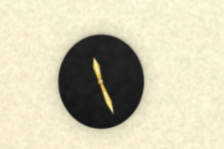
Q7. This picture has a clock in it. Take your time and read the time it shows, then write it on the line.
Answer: 11:26
